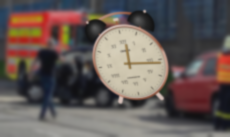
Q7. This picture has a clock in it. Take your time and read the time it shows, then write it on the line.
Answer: 12:16
